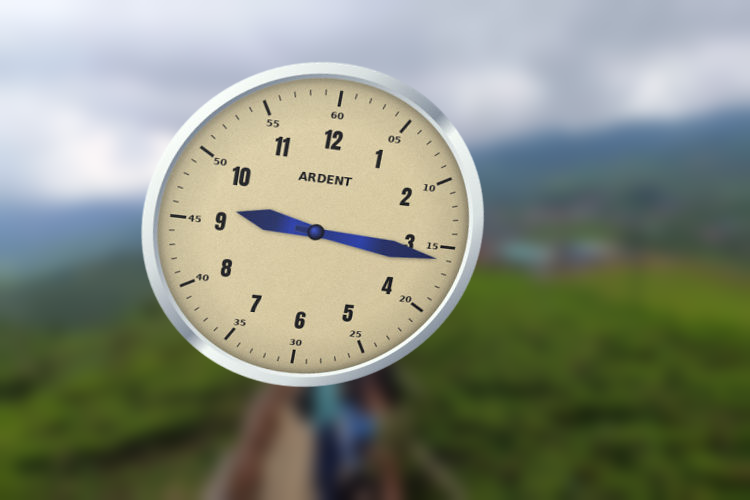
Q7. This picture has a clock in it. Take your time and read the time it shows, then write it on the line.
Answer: 9:16
